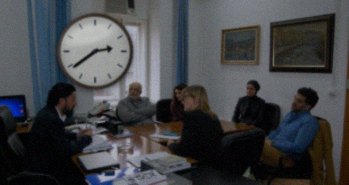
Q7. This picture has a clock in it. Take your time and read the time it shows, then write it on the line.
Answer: 2:39
